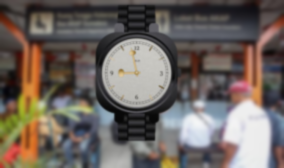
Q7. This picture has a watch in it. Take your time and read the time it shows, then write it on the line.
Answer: 8:58
